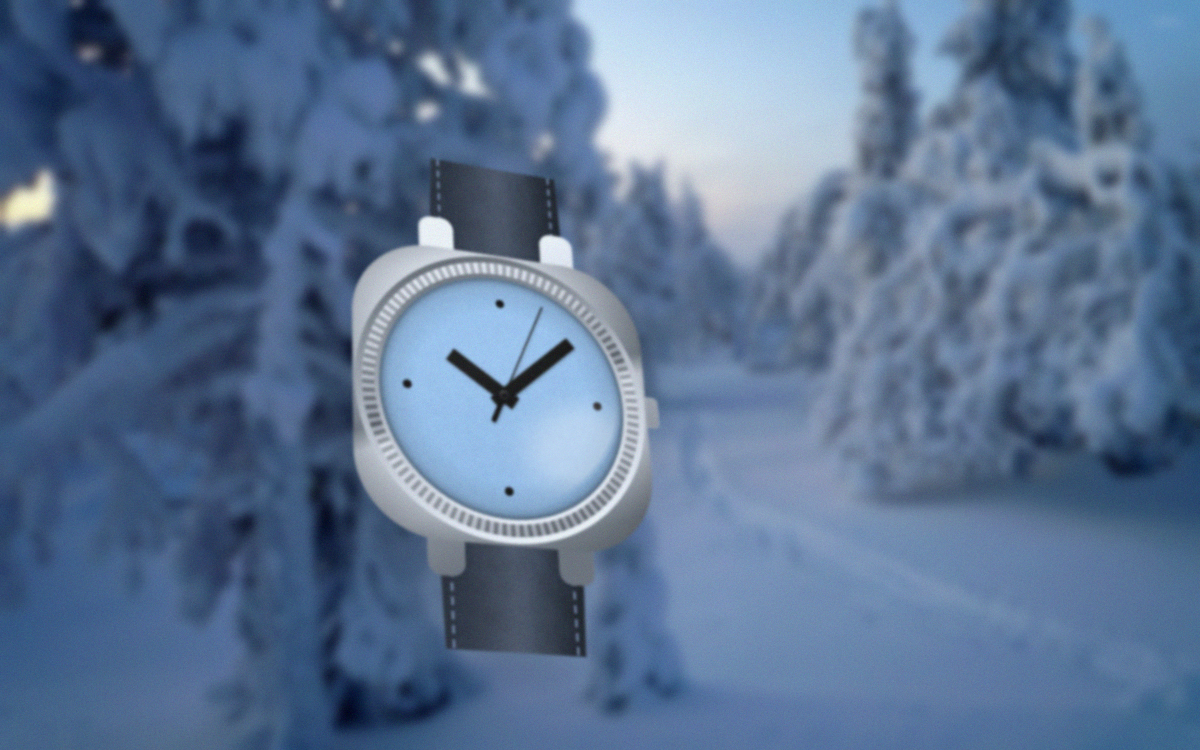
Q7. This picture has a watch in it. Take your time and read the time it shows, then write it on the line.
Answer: 10:08:04
